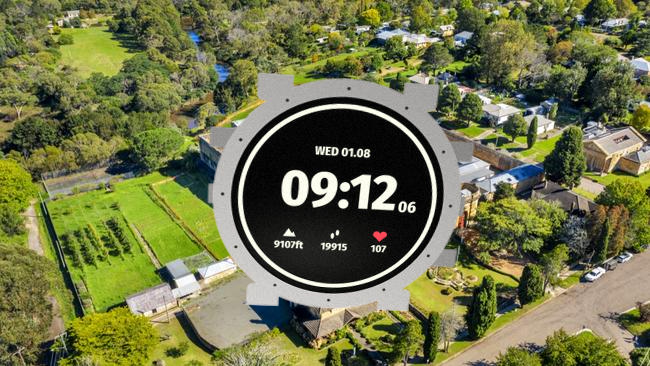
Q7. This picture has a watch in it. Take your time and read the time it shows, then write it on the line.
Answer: 9:12:06
